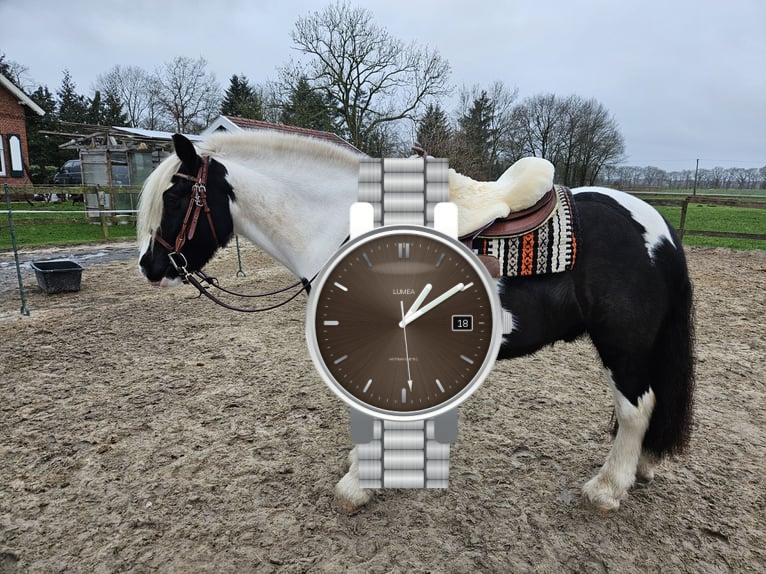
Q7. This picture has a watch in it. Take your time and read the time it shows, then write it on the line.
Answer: 1:09:29
